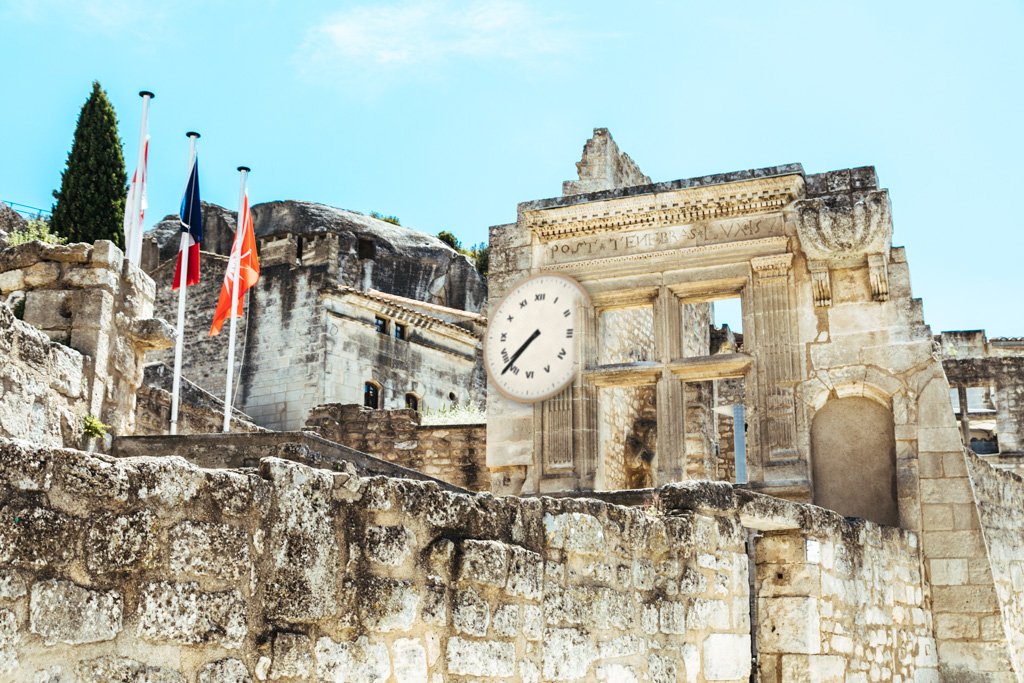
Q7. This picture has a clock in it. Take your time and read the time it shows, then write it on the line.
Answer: 7:37
